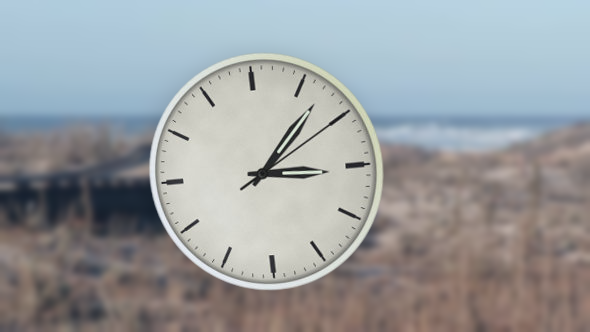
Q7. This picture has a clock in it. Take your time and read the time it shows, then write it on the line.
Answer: 3:07:10
